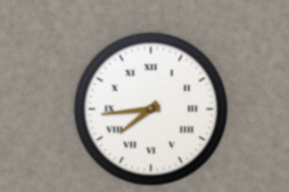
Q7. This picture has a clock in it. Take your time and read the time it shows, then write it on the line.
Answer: 7:44
